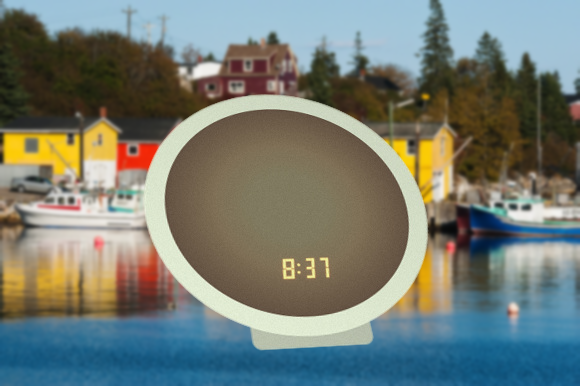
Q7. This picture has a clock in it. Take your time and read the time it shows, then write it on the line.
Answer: 8:37
